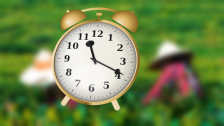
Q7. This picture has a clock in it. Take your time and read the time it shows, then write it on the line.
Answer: 11:19
